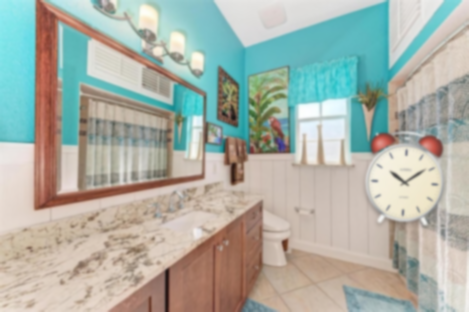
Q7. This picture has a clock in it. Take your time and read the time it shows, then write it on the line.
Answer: 10:09
